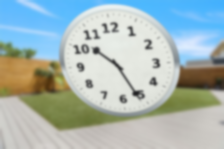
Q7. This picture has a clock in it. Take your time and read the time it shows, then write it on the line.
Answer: 10:26
